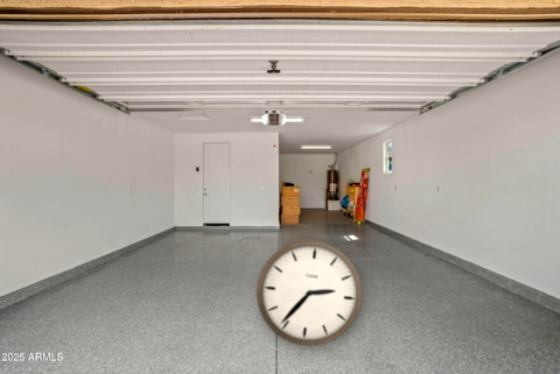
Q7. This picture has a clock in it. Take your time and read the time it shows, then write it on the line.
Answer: 2:36
